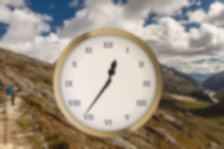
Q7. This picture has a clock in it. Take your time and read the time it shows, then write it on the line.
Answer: 12:36
